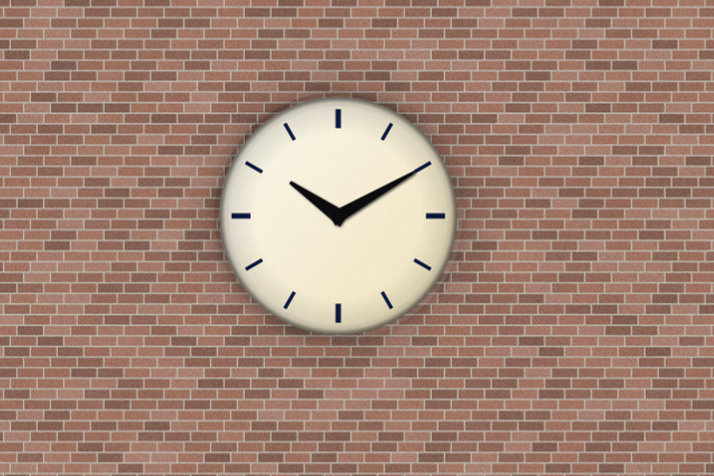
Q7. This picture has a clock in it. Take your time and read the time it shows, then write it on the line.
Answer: 10:10
